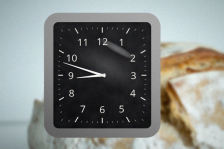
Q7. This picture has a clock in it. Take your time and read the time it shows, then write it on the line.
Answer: 8:48
